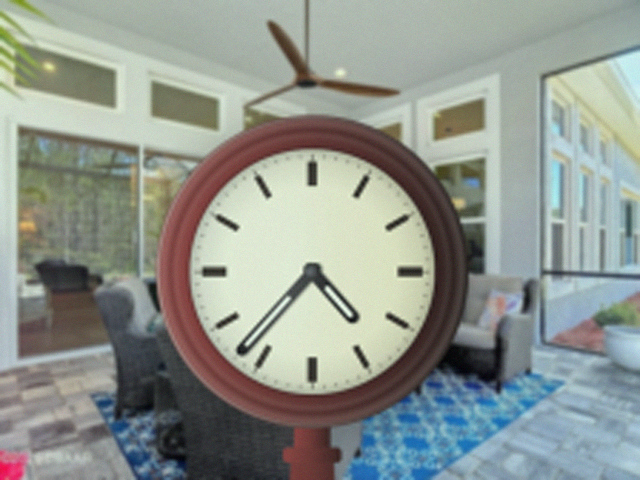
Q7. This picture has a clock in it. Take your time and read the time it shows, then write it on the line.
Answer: 4:37
